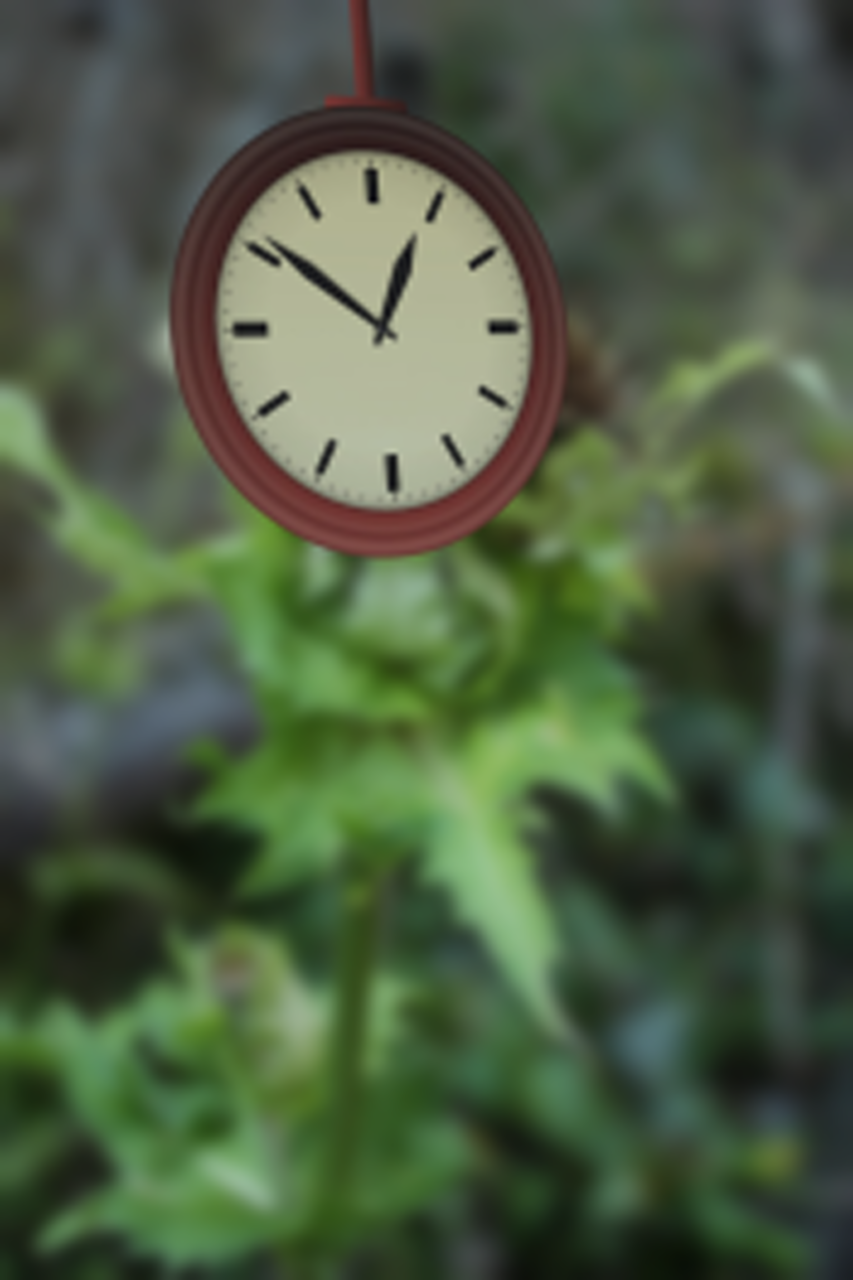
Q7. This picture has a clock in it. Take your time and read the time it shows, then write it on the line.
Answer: 12:51
